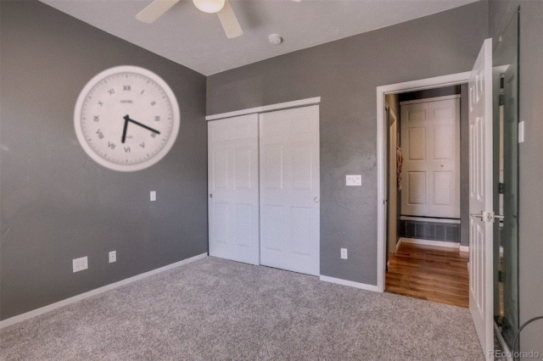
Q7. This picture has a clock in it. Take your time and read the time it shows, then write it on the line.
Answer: 6:19
